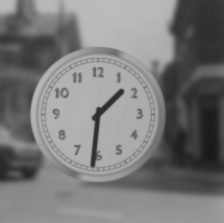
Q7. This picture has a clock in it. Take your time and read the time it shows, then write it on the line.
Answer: 1:31
